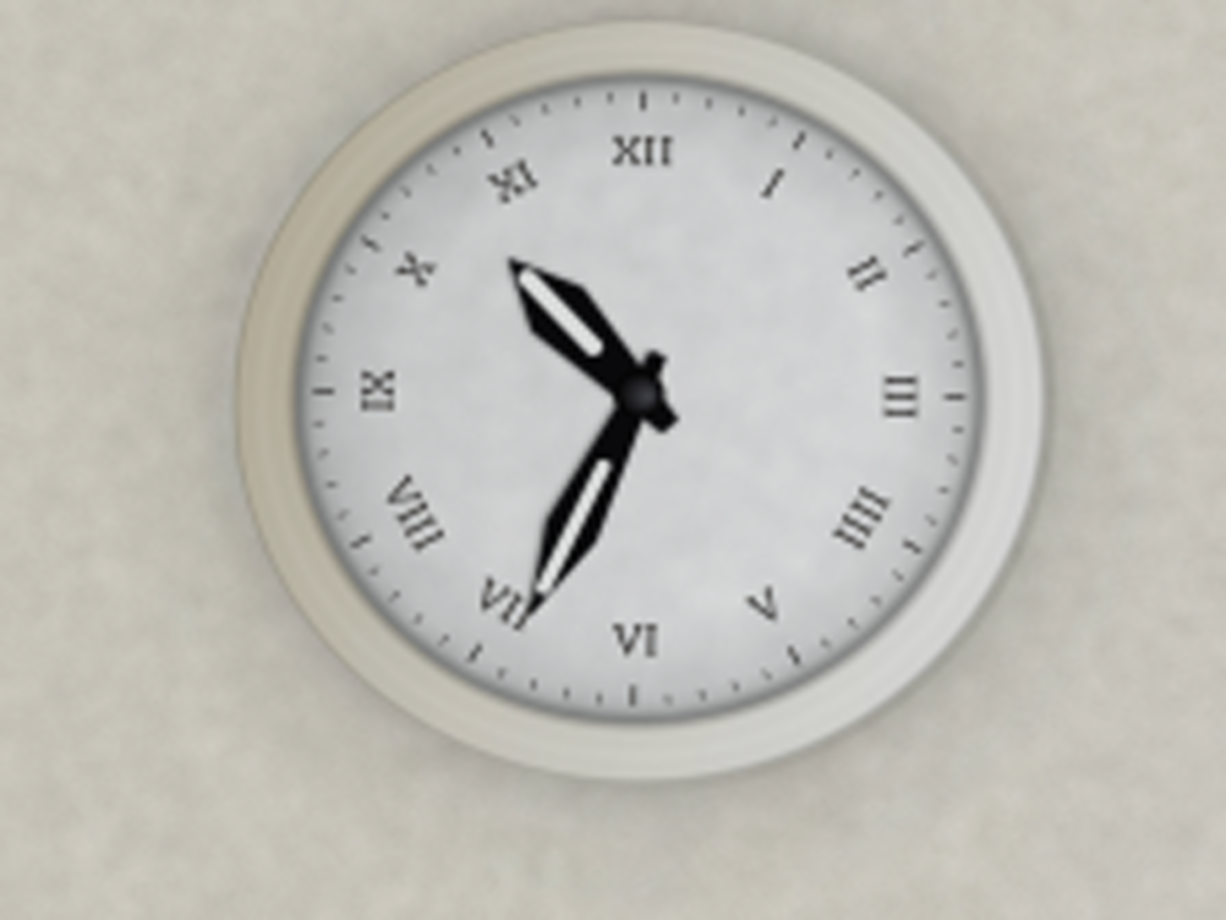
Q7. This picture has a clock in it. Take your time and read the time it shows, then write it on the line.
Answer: 10:34
